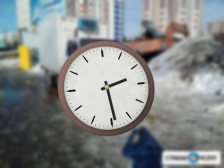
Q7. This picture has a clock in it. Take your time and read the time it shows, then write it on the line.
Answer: 2:29
